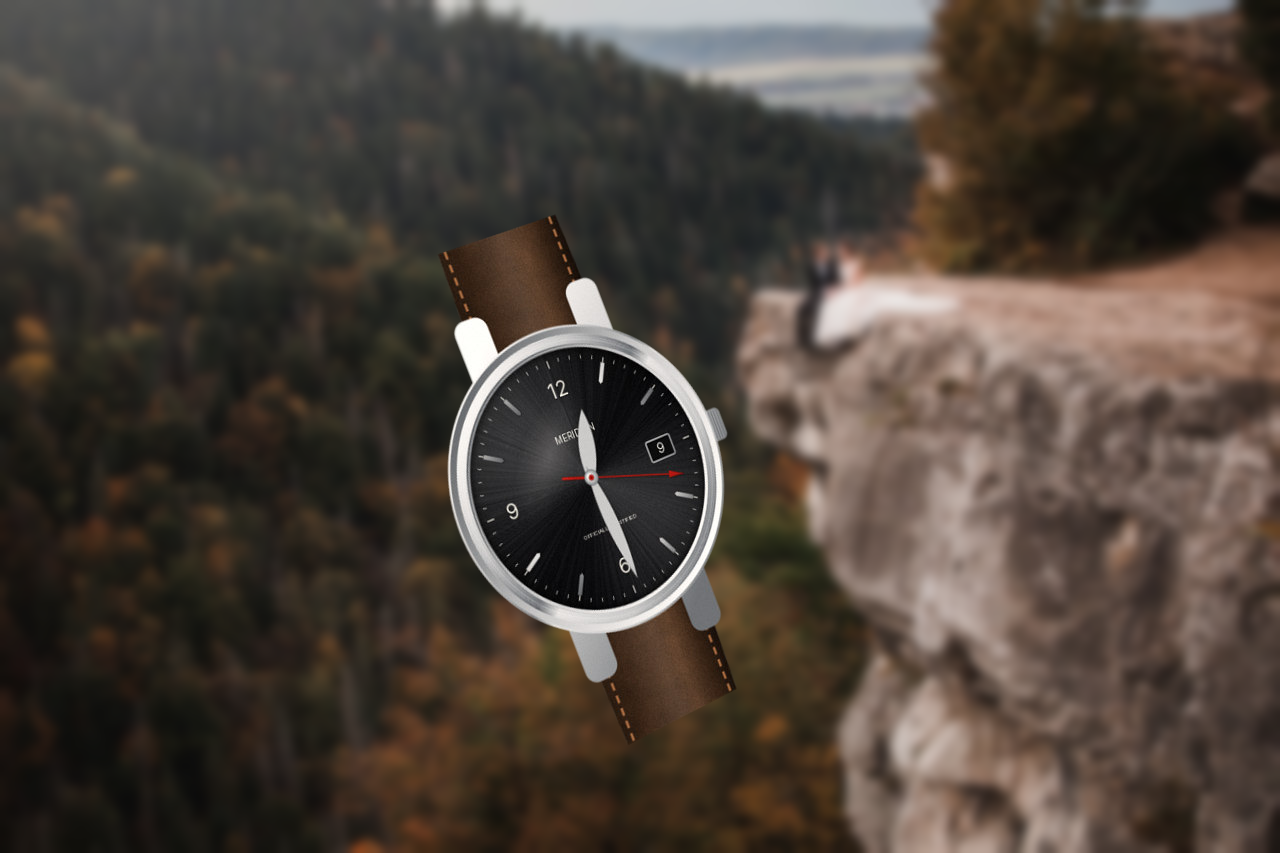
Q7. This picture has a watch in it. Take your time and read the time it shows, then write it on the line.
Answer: 12:29:18
